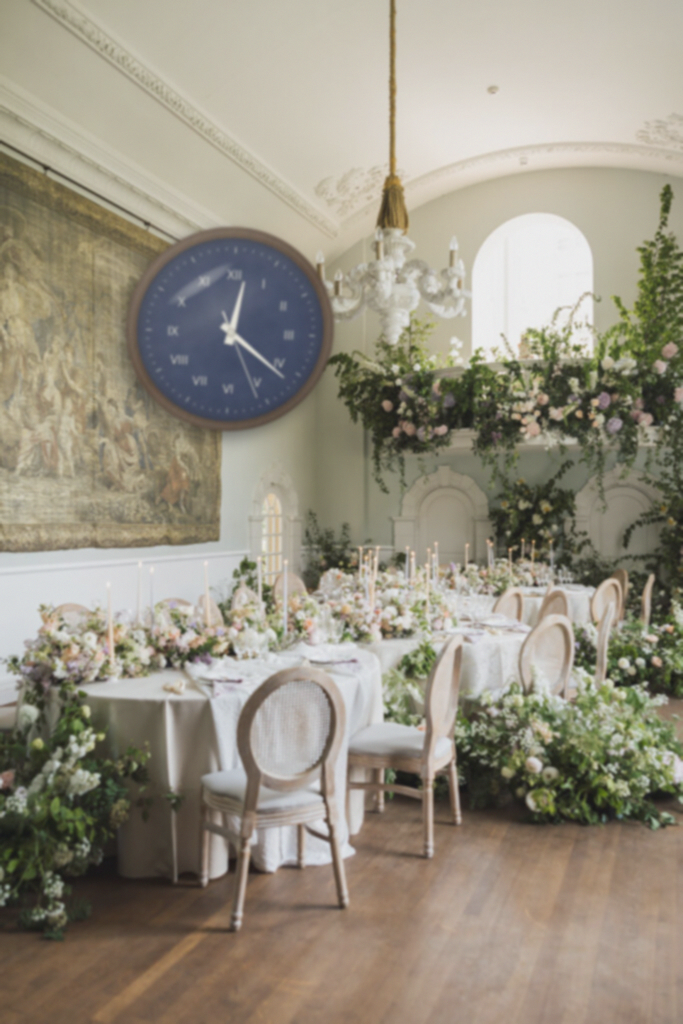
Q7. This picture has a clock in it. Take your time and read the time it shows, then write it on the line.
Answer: 12:21:26
